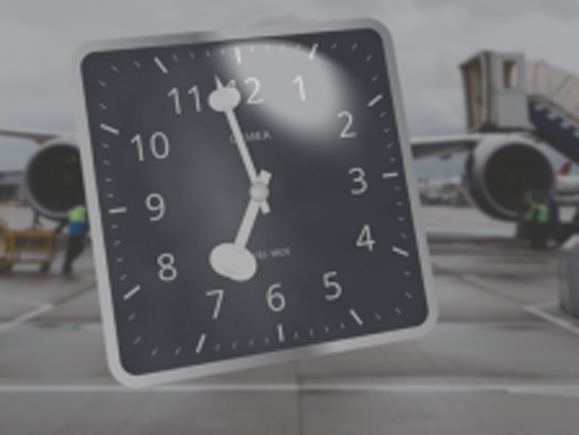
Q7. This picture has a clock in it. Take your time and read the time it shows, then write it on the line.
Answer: 6:58
